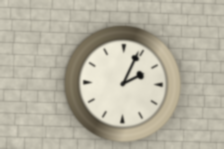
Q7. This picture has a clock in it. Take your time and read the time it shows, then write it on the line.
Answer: 2:04
